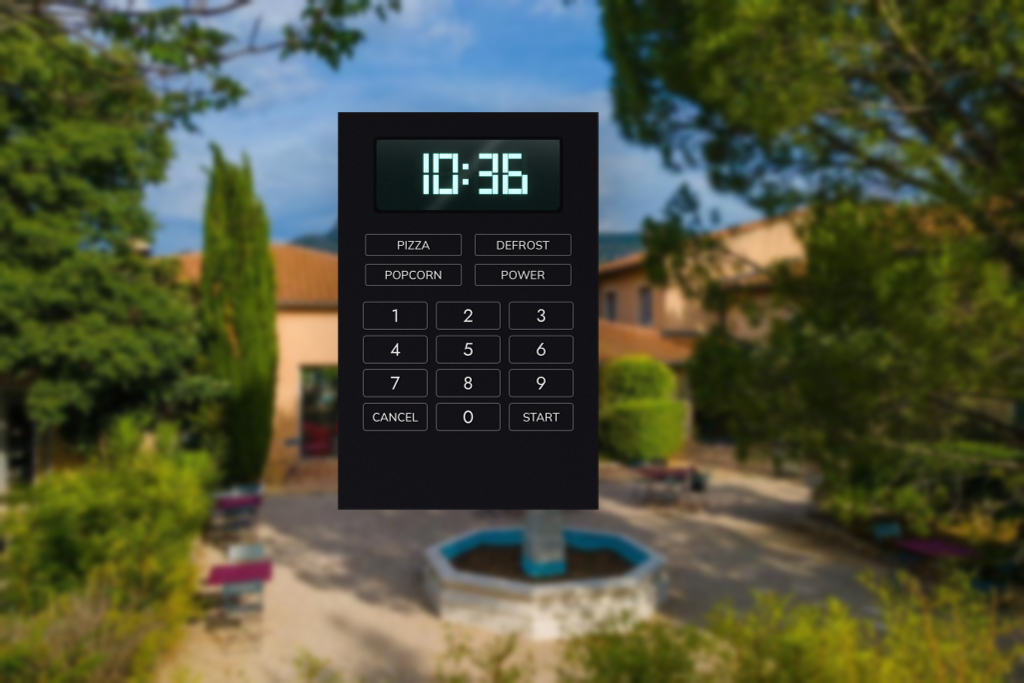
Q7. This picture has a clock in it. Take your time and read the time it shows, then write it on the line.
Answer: 10:36
